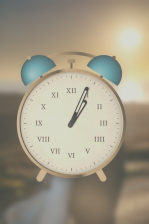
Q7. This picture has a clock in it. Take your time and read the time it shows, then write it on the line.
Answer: 1:04
